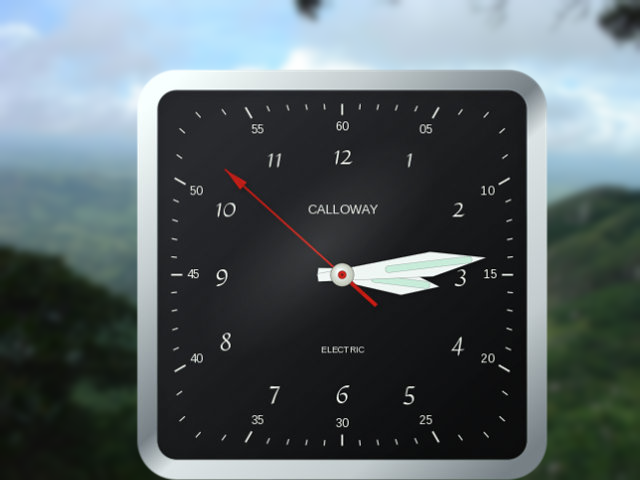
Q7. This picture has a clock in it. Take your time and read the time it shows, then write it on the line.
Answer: 3:13:52
